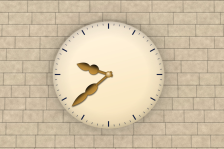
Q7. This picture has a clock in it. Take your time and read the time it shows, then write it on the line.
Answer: 9:38
